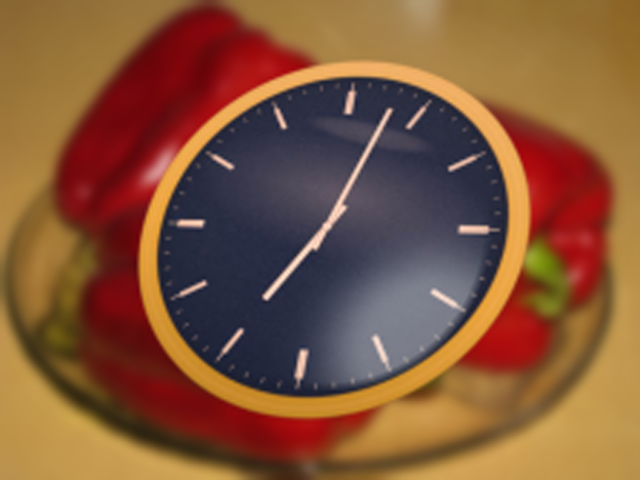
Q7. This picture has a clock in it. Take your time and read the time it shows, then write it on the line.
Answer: 7:03
